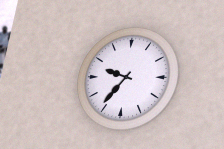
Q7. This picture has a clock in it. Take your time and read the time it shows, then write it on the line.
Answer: 9:36
